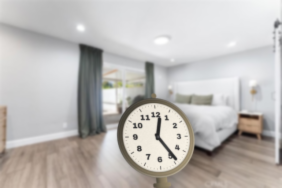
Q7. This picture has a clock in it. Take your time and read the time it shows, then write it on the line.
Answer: 12:24
